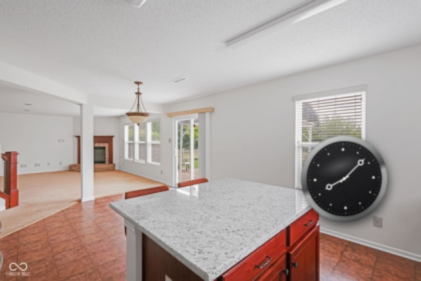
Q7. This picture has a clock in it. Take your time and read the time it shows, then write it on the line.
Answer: 8:08
